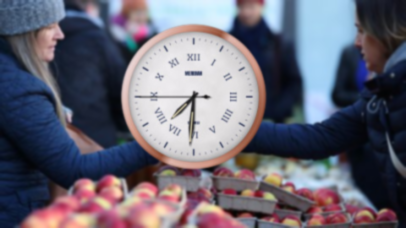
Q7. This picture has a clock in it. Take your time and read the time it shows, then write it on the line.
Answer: 7:30:45
